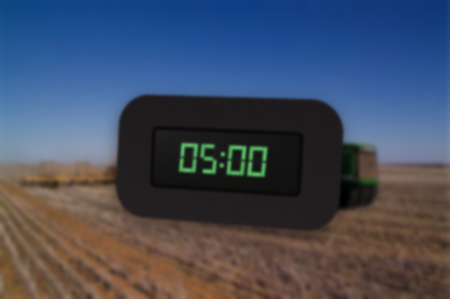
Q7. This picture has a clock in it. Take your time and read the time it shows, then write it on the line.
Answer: 5:00
